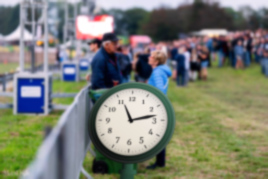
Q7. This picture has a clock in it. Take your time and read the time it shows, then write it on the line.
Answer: 11:13
